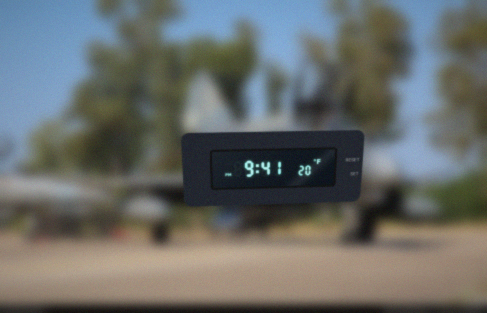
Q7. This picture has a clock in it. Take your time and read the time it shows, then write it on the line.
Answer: 9:41
